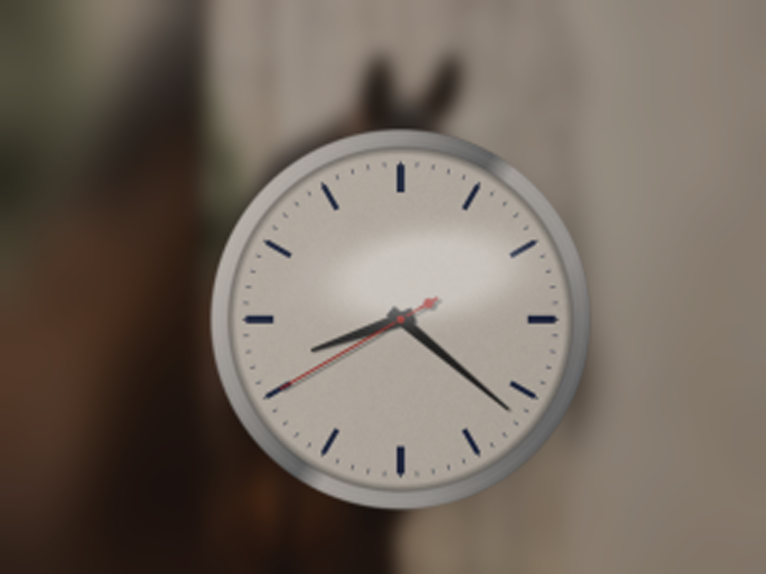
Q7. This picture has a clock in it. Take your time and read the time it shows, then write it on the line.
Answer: 8:21:40
